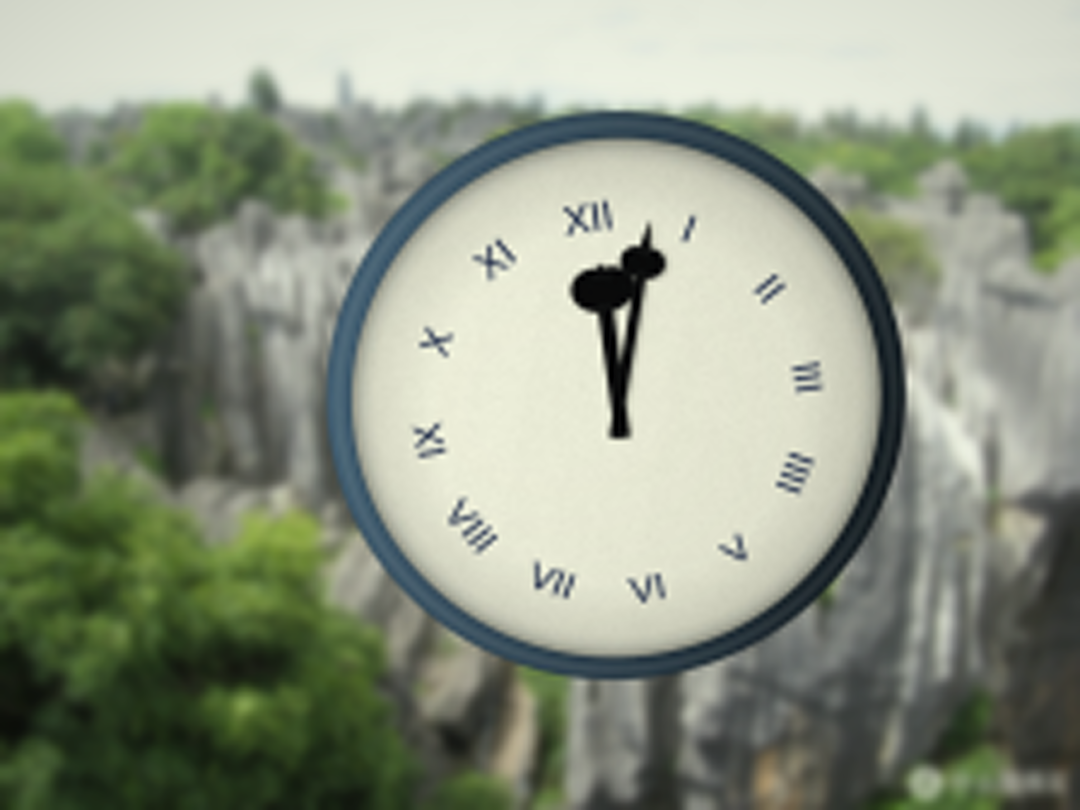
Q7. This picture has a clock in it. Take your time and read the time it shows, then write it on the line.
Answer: 12:03
